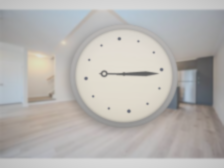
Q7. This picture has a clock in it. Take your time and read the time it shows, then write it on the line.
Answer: 9:16
